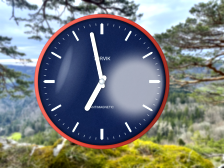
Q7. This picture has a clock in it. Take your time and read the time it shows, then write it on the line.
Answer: 6:58
